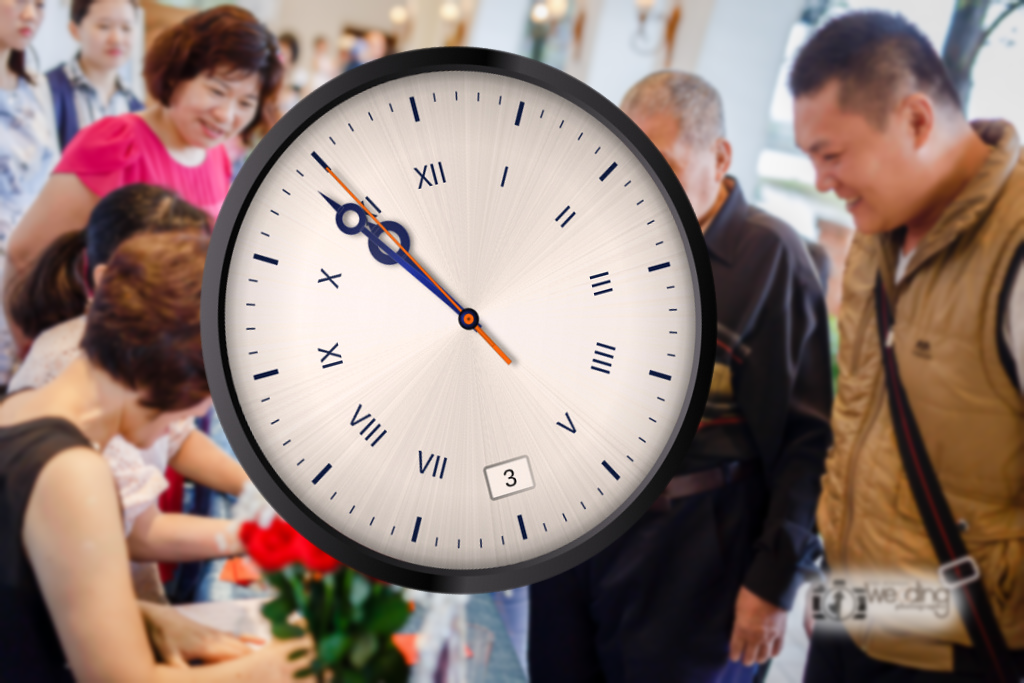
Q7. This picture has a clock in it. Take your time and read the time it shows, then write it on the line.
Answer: 10:53:55
